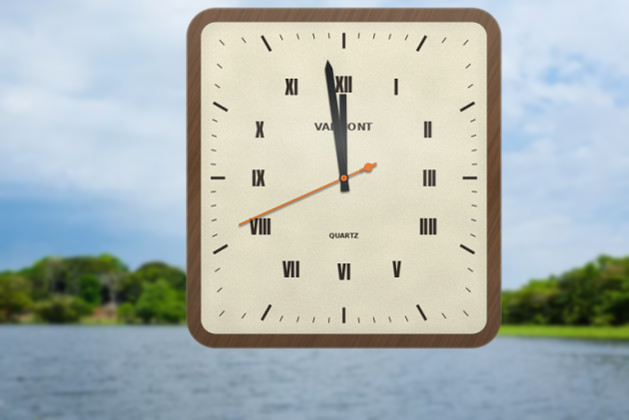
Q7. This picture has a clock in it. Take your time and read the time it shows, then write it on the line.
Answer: 11:58:41
